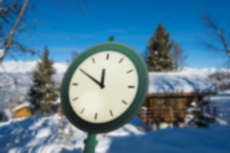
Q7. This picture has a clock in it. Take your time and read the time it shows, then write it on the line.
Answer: 11:50
